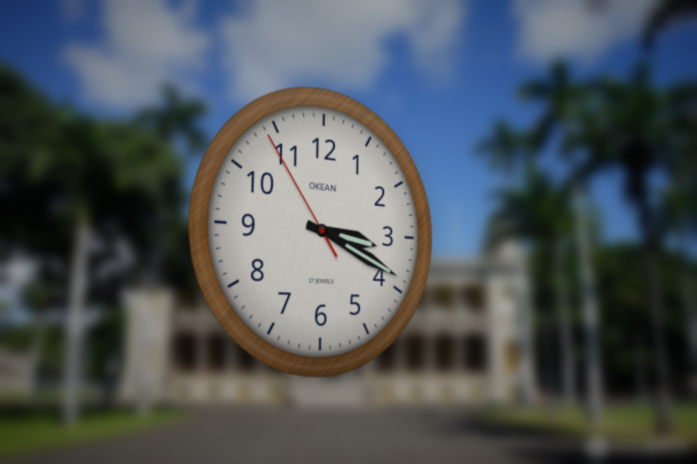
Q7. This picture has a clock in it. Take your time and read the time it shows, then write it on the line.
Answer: 3:18:54
